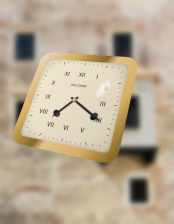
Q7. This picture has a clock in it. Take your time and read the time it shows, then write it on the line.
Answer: 7:20
